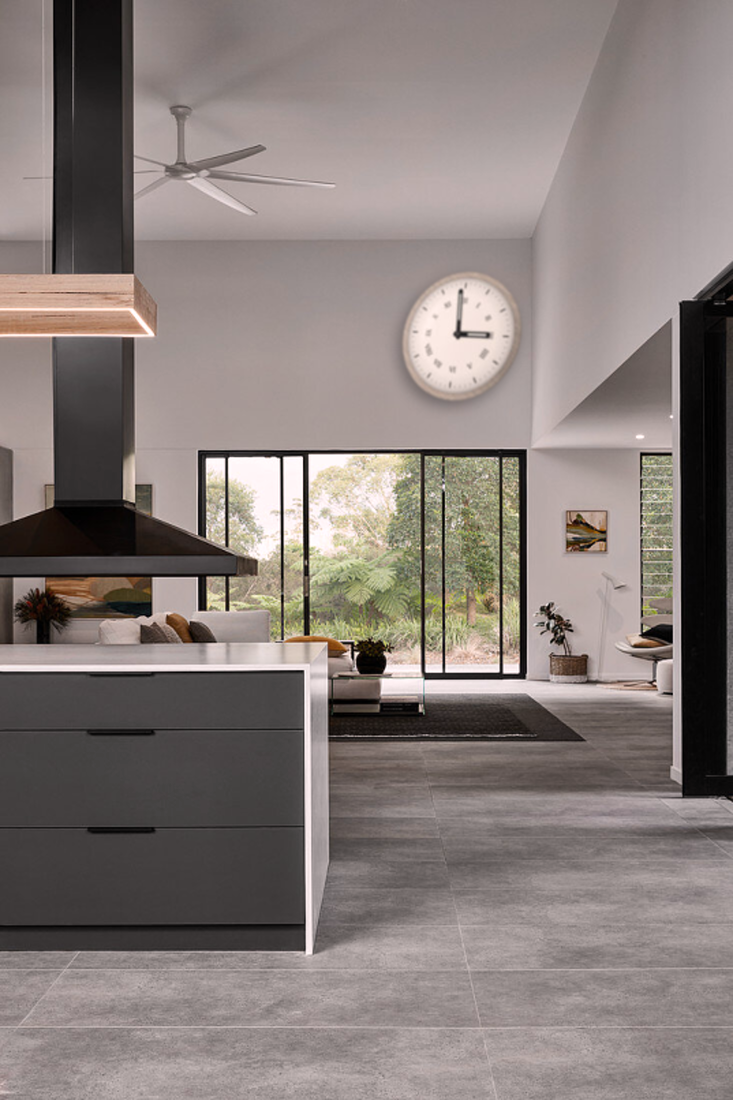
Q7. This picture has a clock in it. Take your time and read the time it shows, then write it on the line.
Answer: 2:59
